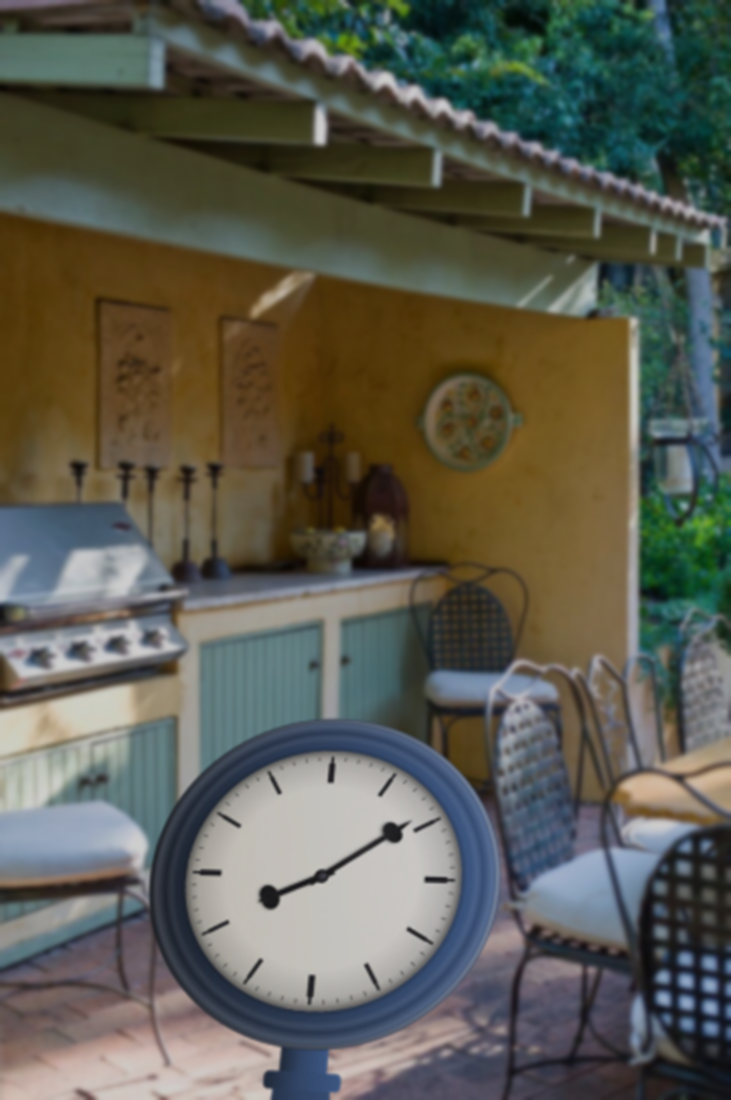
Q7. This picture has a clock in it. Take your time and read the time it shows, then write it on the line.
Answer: 8:09
